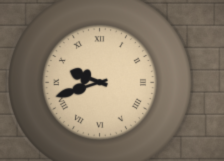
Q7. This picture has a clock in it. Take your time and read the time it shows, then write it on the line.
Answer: 9:42
